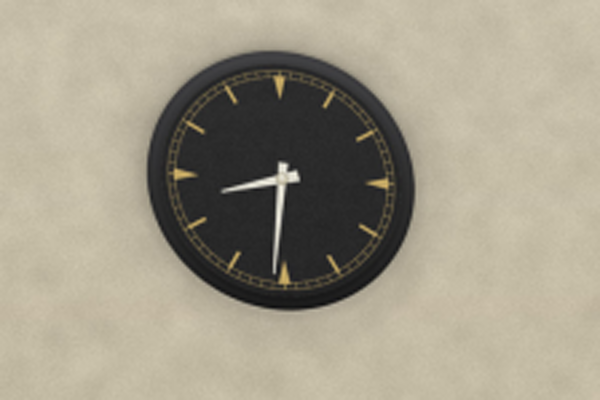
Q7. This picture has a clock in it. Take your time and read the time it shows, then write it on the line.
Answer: 8:31
